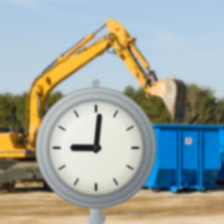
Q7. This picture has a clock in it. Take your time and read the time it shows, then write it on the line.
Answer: 9:01
